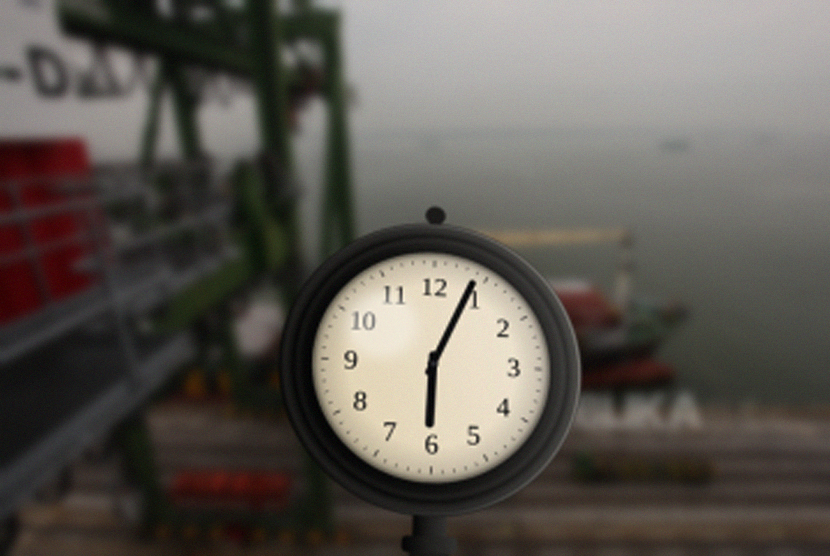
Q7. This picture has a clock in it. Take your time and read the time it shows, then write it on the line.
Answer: 6:04
